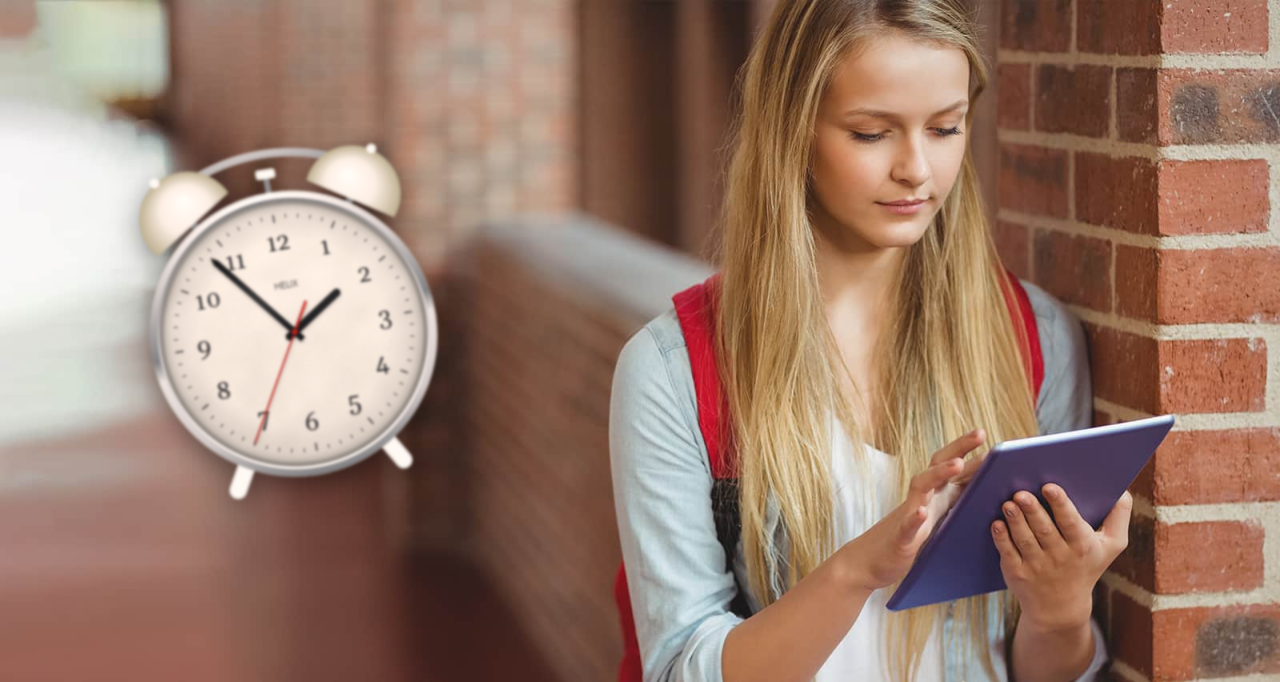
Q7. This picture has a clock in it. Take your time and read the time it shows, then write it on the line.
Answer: 1:53:35
